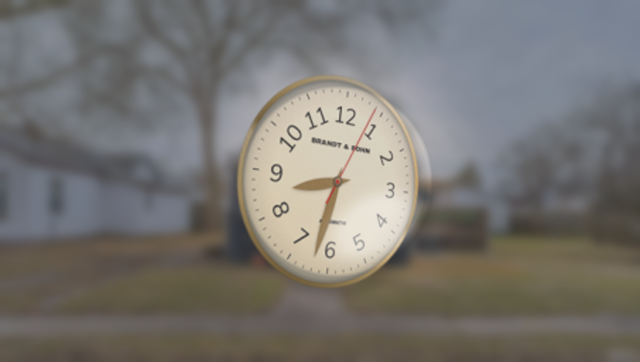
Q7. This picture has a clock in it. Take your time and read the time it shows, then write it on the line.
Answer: 8:32:04
